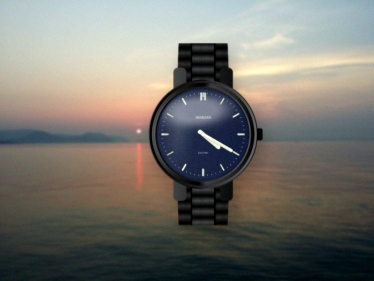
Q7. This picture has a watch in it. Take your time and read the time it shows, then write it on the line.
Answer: 4:20
